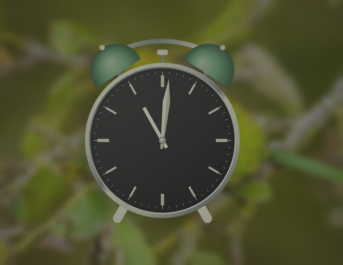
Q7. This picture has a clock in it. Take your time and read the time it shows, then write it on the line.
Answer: 11:01
